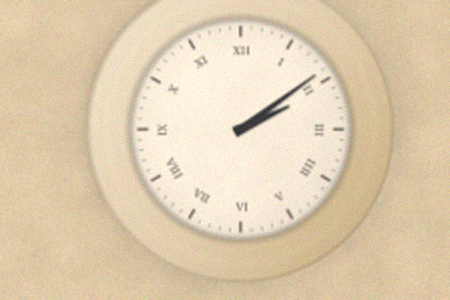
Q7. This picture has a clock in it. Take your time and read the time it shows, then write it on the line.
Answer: 2:09
